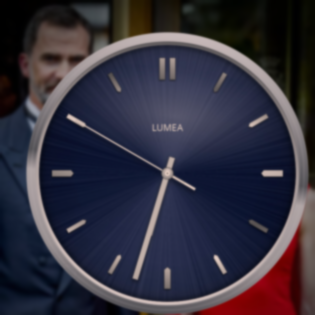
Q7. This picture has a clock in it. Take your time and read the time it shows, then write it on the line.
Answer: 6:32:50
